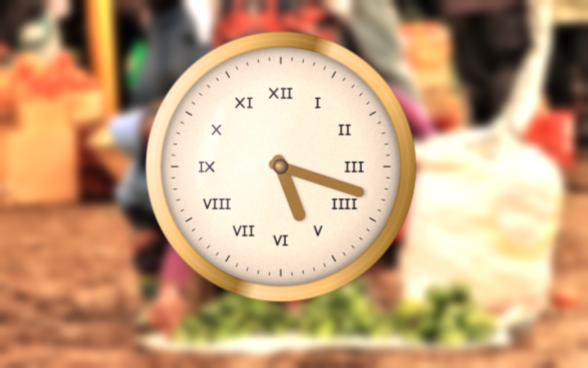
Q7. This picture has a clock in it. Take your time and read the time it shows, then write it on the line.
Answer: 5:18
